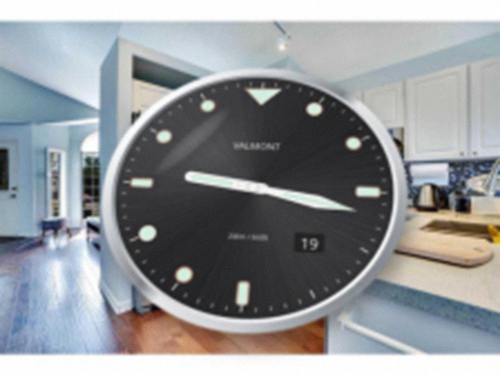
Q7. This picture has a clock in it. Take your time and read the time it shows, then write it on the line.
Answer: 9:17
